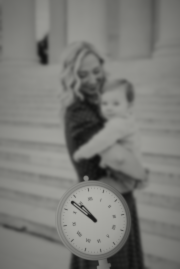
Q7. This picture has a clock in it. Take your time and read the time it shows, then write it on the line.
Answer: 10:53
